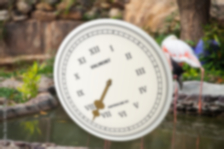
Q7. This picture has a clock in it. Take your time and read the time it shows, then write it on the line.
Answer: 7:38
